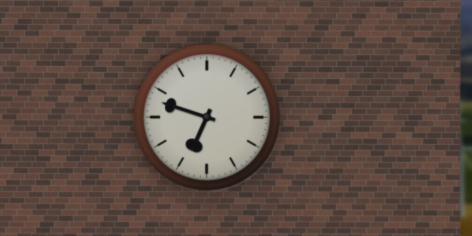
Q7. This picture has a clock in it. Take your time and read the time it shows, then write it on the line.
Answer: 6:48
